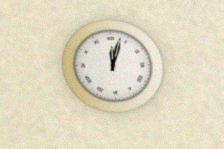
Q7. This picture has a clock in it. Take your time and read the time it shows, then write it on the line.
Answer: 12:03
